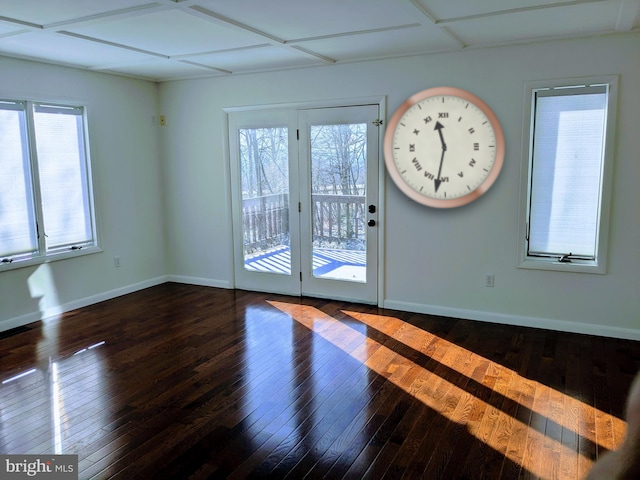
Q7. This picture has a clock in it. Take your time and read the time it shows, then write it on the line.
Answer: 11:32
